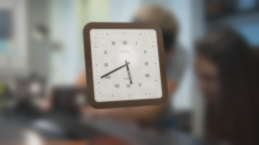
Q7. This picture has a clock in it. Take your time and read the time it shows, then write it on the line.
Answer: 5:41
